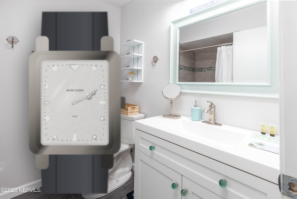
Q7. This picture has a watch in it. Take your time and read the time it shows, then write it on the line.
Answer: 2:10
